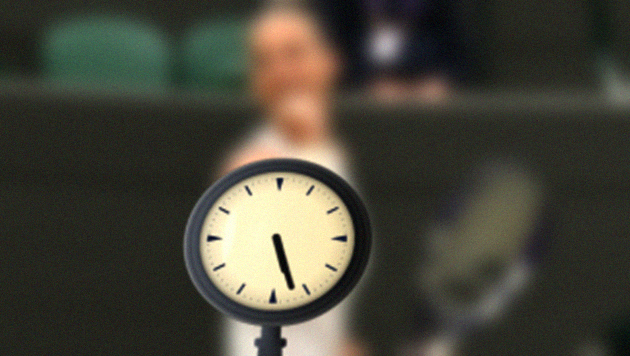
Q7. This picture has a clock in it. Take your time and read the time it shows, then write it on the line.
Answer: 5:27
